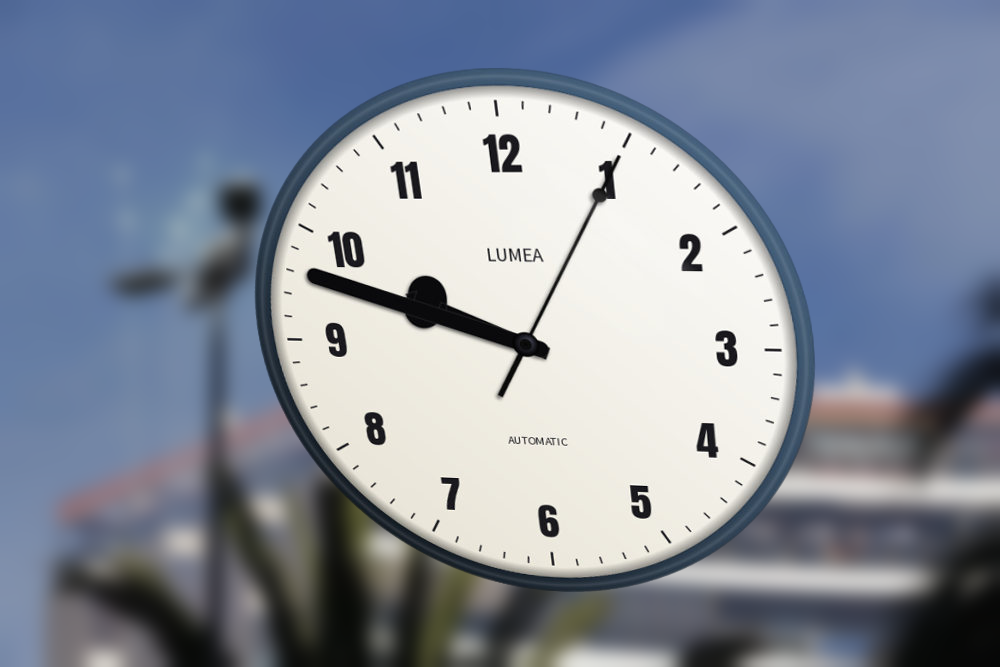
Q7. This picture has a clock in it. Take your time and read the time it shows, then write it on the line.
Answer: 9:48:05
